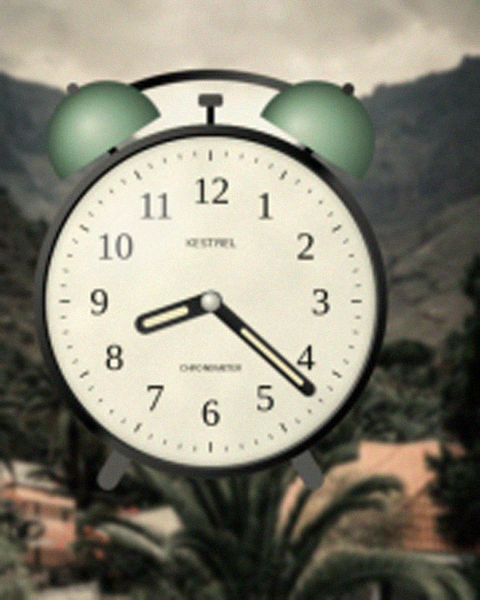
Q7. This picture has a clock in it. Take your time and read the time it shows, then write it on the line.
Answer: 8:22
